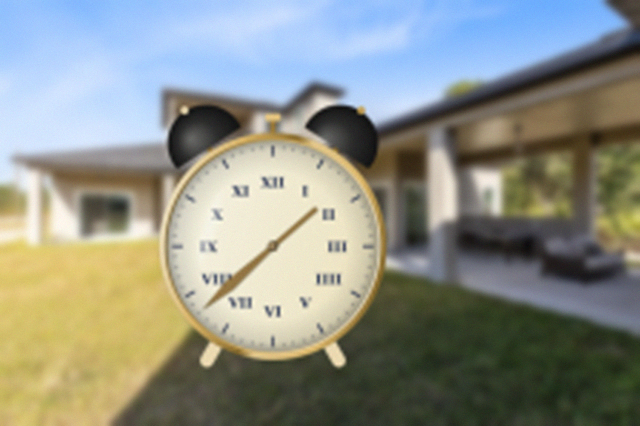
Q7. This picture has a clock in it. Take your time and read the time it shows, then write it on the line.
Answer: 1:38
